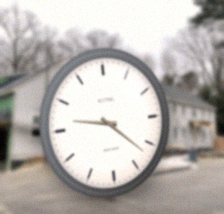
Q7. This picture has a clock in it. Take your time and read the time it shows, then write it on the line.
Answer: 9:22
